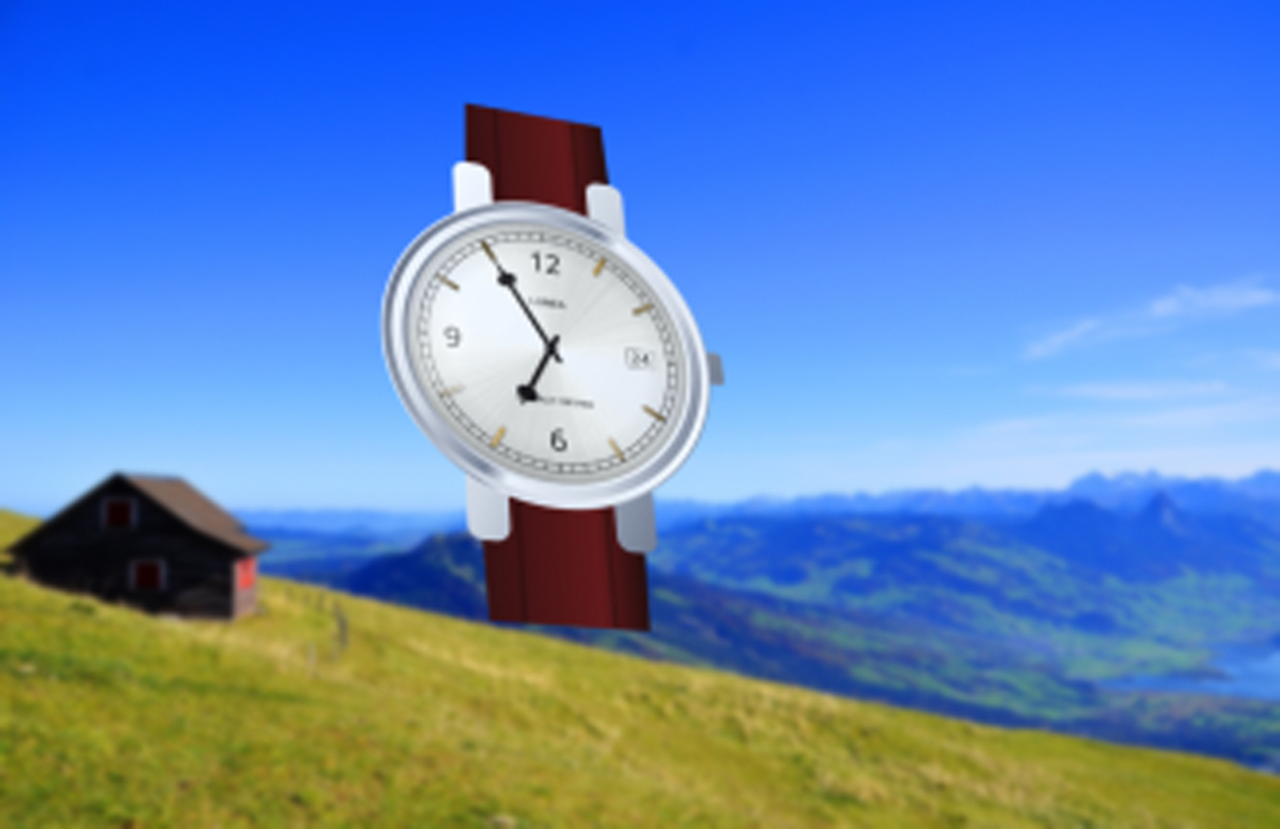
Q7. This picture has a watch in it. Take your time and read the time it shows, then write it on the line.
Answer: 6:55
